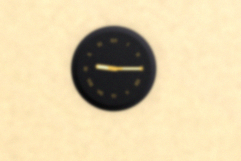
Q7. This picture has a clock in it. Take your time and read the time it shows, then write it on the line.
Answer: 9:15
